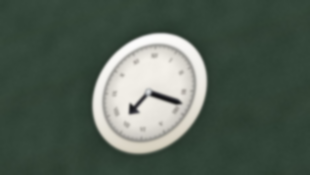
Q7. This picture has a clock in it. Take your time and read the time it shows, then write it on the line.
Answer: 7:18
